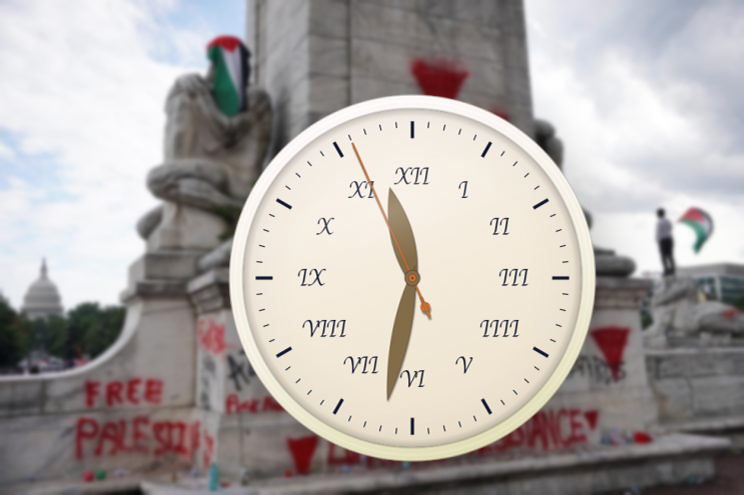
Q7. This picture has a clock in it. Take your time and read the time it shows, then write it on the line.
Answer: 11:31:56
